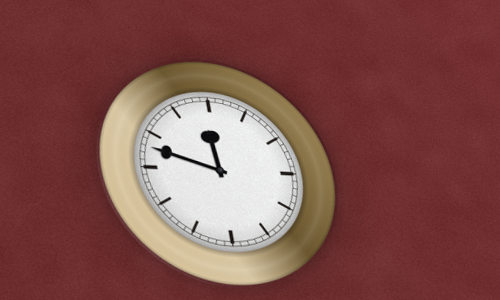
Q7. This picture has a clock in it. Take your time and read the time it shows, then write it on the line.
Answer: 11:48
